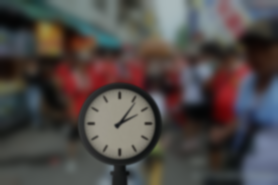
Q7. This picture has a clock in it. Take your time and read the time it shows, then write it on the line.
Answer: 2:06
